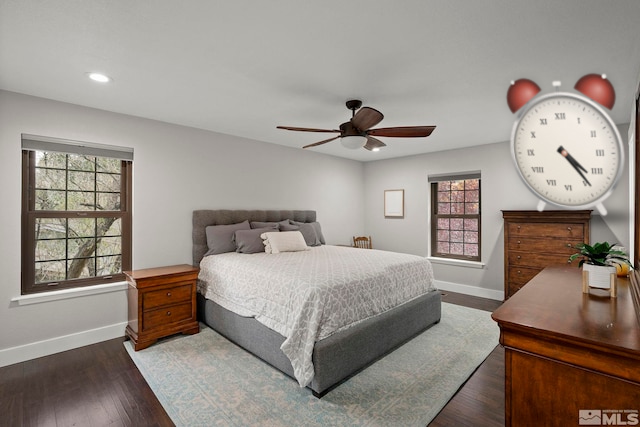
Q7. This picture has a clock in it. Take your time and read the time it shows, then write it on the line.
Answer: 4:24
